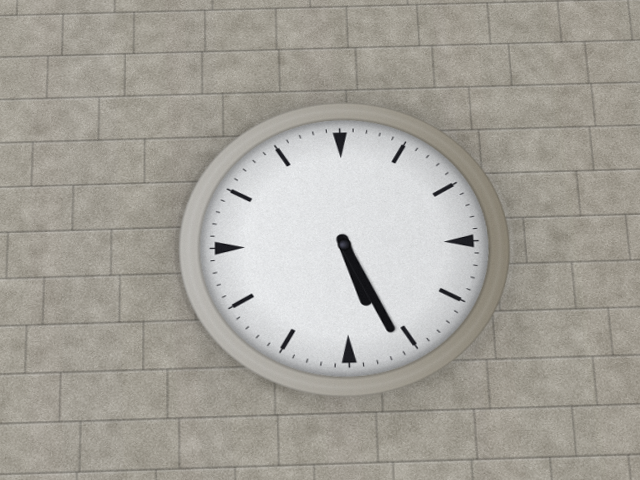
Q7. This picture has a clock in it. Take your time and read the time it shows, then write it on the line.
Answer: 5:26
